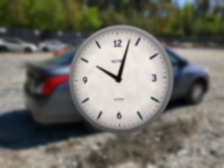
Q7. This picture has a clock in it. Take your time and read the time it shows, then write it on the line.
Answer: 10:03
